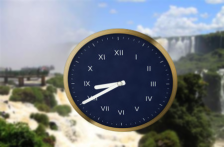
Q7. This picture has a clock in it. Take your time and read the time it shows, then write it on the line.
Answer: 8:40
